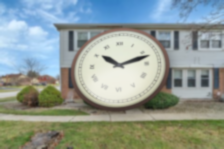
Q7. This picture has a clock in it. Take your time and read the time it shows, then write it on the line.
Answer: 10:12
